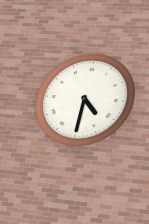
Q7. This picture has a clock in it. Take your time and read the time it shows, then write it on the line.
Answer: 4:30
